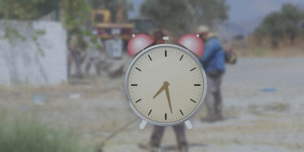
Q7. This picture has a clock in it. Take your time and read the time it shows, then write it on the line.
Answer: 7:28
